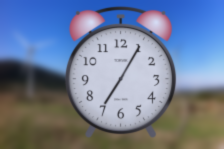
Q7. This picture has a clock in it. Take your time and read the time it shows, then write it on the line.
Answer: 7:05
